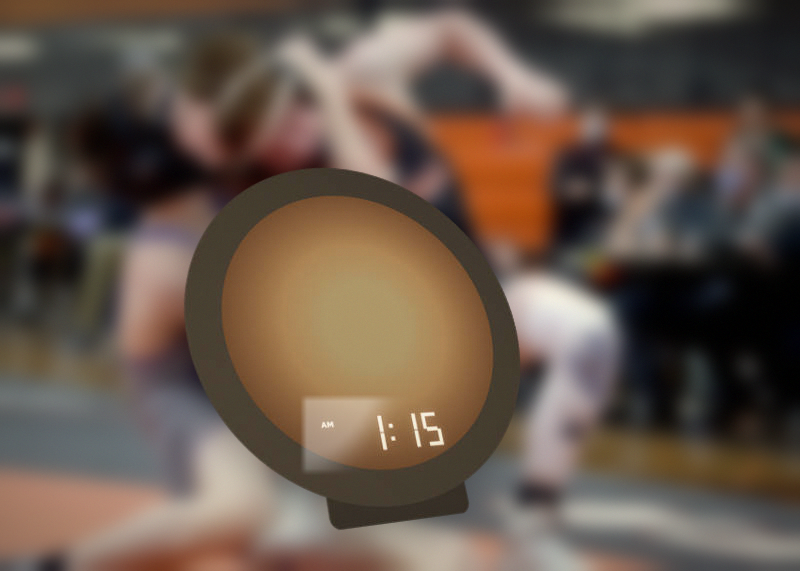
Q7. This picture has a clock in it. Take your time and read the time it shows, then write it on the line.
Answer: 1:15
